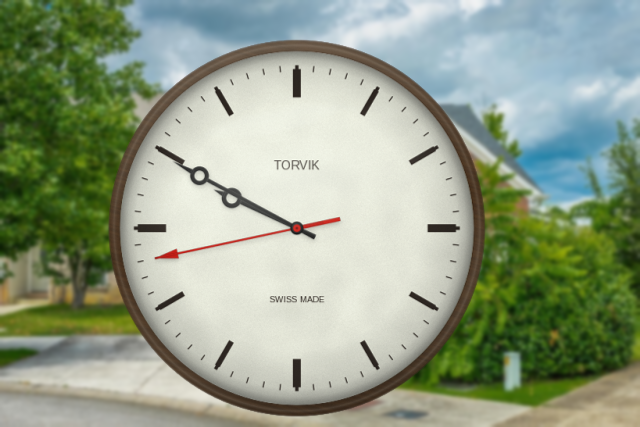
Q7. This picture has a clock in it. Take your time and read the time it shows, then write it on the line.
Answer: 9:49:43
